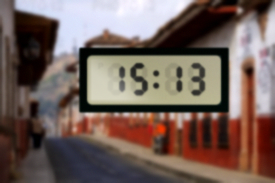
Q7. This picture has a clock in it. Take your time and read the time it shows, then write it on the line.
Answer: 15:13
